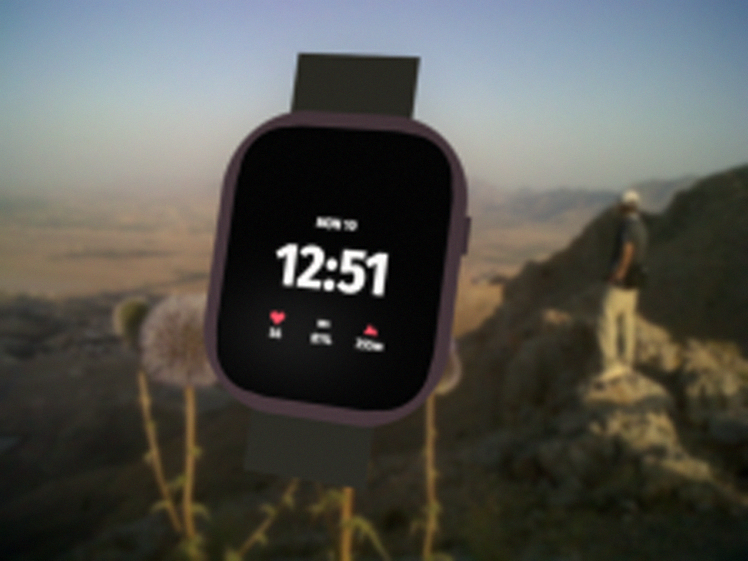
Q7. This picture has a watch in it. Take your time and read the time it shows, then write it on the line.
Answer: 12:51
